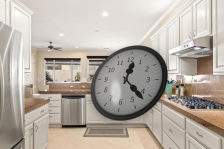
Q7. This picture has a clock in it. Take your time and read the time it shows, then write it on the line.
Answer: 12:22
